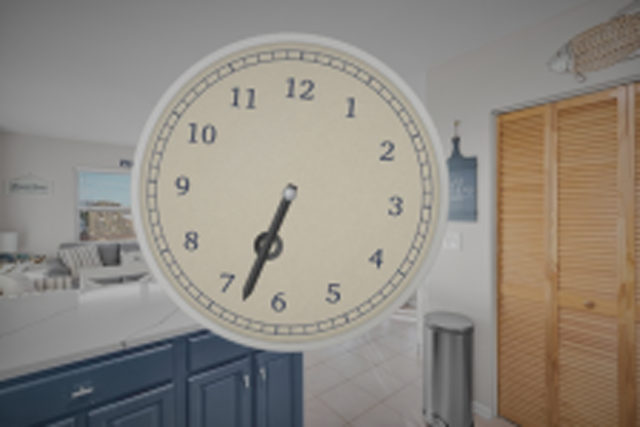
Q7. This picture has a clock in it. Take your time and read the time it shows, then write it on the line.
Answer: 6:33
